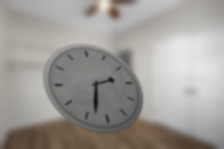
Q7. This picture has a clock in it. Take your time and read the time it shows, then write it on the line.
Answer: 2:33
